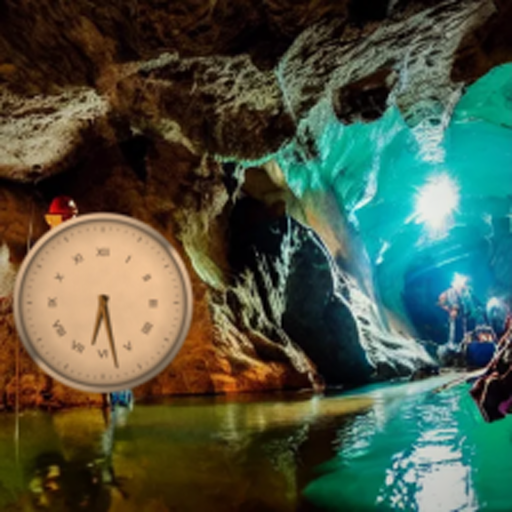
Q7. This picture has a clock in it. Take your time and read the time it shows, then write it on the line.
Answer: 6:28
